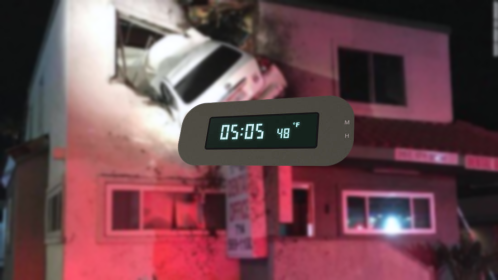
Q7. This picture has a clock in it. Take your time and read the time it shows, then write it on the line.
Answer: 5:05
